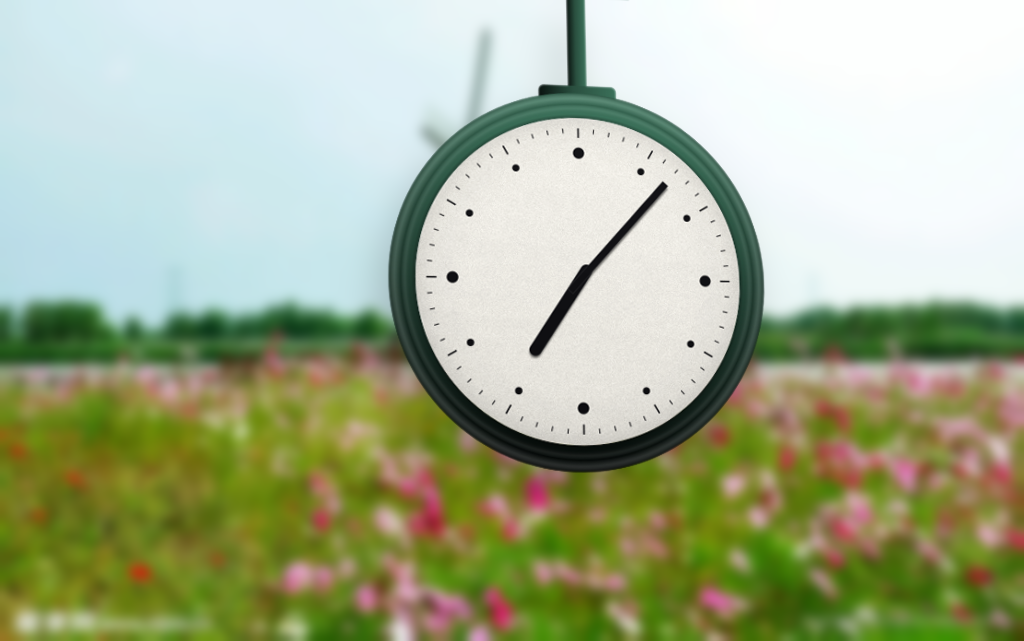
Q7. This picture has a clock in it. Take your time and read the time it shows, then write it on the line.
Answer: 7:07
